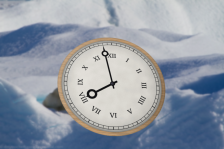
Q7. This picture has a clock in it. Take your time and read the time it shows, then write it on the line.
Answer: 7:58
